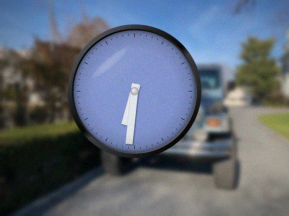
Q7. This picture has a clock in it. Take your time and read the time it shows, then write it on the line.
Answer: 6:31
